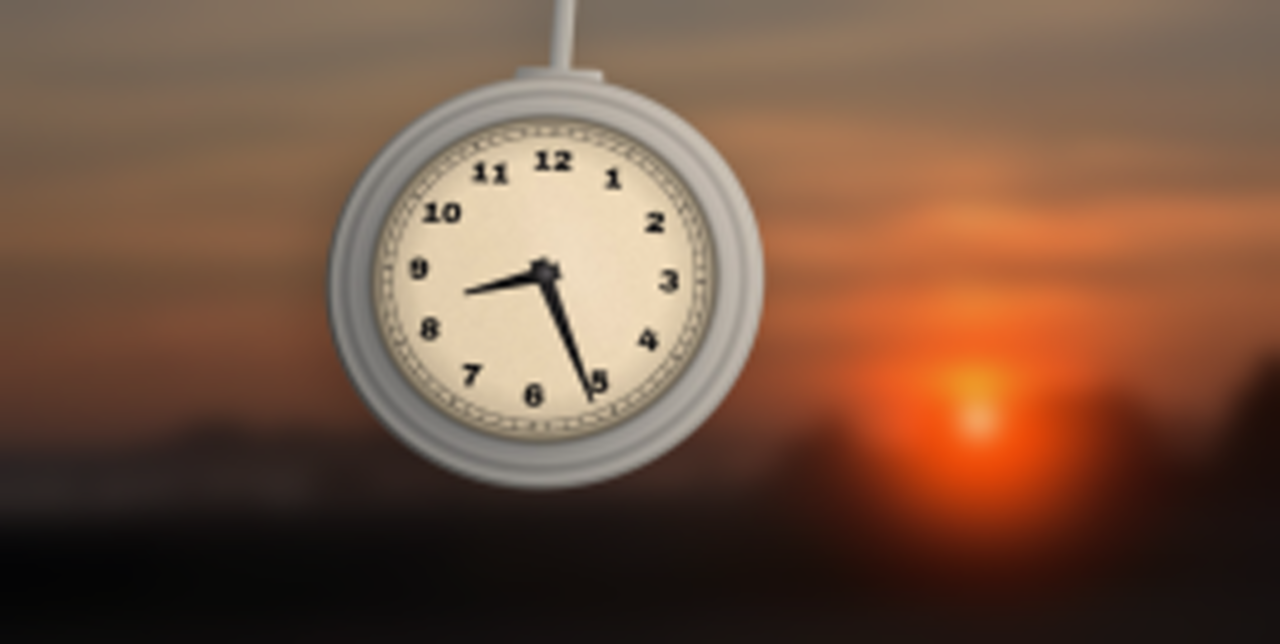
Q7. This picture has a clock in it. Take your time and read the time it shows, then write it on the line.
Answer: 8:26
